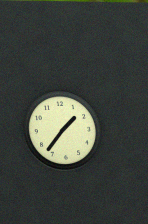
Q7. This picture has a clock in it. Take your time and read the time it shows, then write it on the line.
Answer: 1:37
